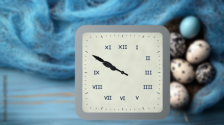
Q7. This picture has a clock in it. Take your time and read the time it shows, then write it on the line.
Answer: 9:50
